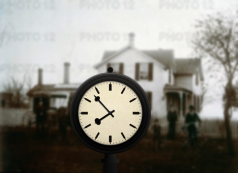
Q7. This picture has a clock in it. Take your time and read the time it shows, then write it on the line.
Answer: 7:53
